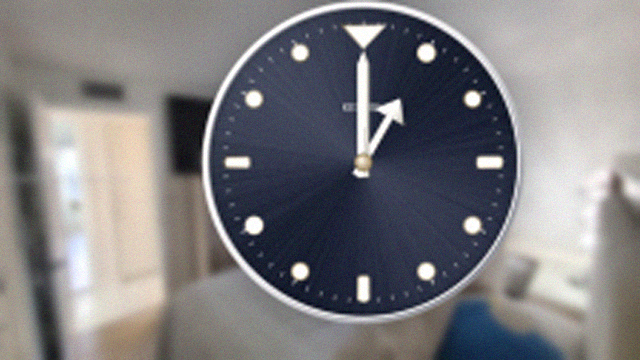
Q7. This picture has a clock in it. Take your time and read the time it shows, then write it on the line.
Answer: 1:00
